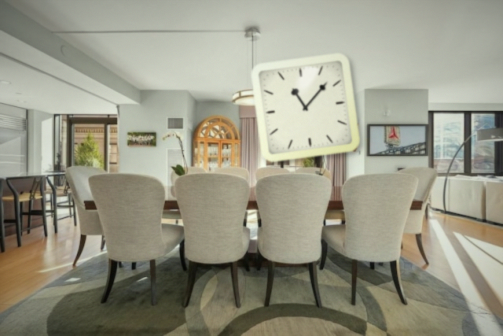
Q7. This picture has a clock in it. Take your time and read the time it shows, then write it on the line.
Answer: 11:08
